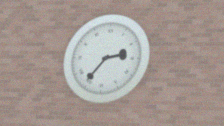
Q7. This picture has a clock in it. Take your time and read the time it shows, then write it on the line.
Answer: 2:36
